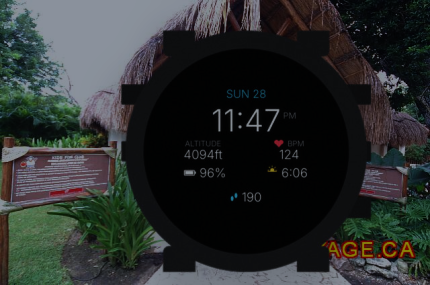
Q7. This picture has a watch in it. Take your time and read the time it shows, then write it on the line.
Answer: 11:47
